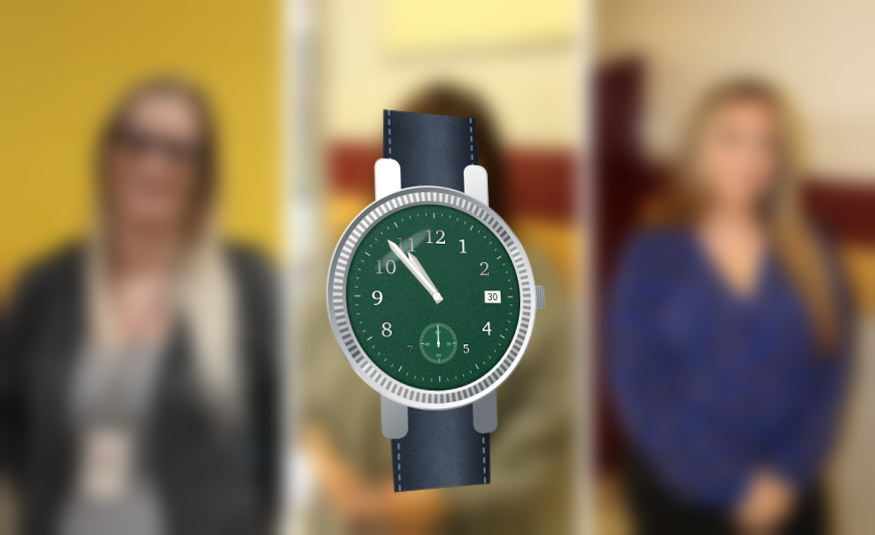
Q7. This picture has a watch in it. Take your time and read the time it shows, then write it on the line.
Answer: 10:53
